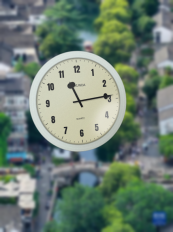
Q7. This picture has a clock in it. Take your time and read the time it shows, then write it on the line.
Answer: 11:14
